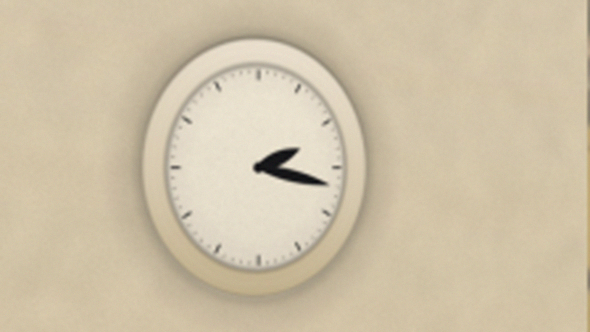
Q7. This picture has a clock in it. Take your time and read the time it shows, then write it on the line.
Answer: 2:17
